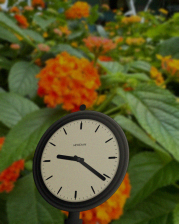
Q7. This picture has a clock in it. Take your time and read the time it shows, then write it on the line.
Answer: 9:21
